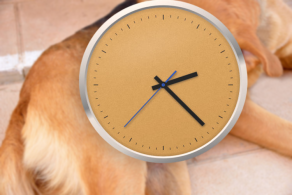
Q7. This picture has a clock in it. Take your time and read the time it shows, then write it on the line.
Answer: 2:22:37
